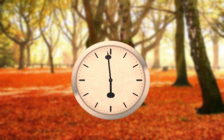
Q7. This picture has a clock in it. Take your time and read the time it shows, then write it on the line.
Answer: 5:59
